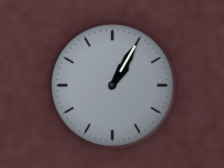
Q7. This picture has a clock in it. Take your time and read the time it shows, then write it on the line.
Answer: 1:05
